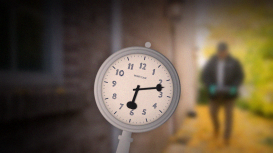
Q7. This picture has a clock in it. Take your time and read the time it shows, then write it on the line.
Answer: 6:12
